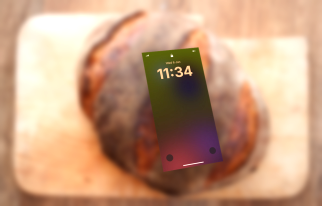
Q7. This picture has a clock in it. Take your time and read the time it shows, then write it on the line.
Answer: 11:34
